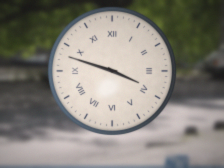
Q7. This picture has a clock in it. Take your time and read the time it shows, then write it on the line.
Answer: 3:48
